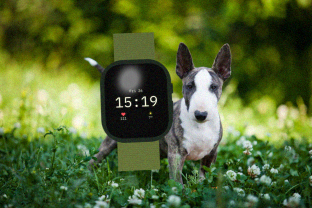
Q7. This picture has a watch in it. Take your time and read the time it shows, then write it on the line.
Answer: 15:19
